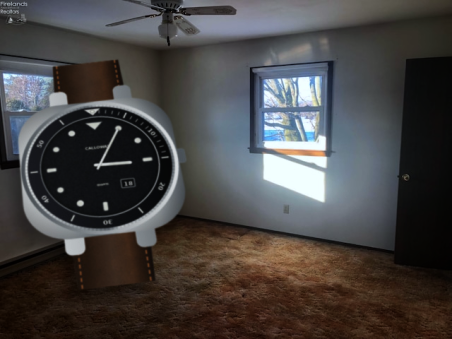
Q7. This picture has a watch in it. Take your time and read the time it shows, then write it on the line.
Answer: 3:05
